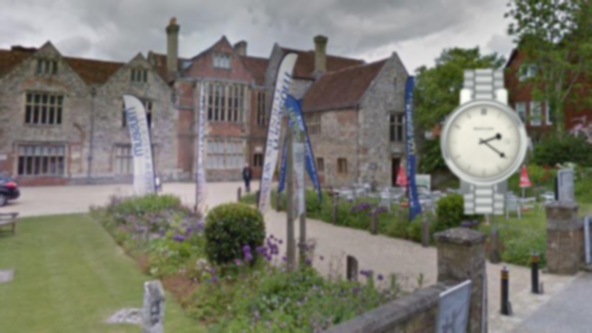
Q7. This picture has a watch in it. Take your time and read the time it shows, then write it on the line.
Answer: 2:21
